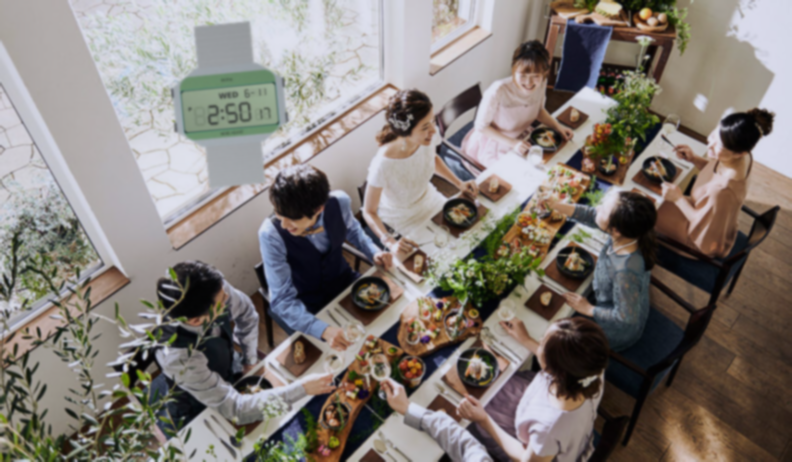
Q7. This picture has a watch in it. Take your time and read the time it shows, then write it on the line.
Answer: 2:50:17
